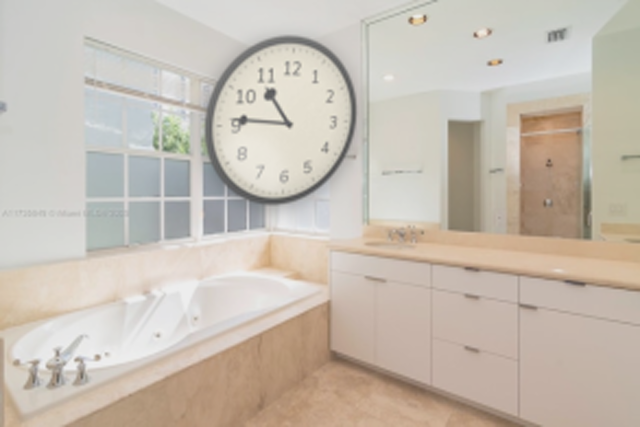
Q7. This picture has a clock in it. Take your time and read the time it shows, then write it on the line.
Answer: 10:46
